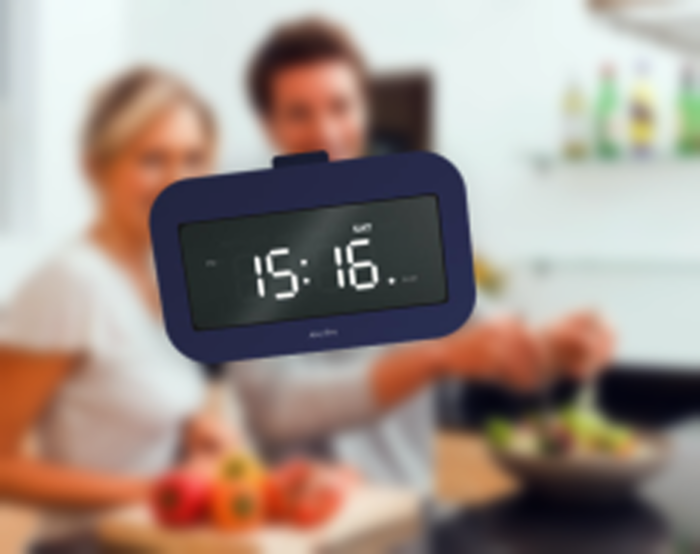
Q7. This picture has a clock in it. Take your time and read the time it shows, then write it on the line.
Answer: 15:16
